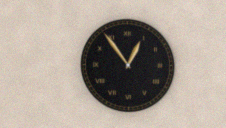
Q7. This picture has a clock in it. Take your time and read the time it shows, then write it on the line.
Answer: 12:54
